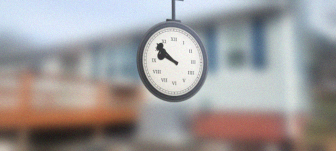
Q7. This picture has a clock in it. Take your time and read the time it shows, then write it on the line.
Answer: 9:52
